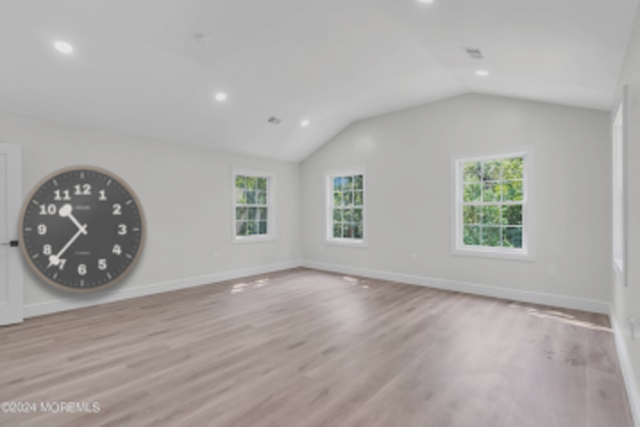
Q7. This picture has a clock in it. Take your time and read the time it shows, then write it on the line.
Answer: 10:37
